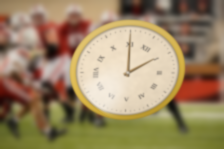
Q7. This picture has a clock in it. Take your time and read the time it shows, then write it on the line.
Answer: 12:55
